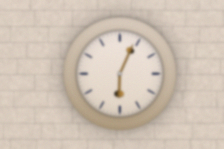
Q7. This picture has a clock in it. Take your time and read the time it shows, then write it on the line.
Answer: 6:04
